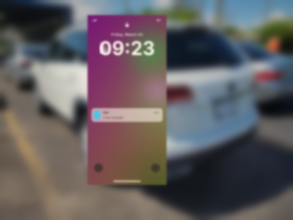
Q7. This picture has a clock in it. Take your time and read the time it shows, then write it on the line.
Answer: 9:23
